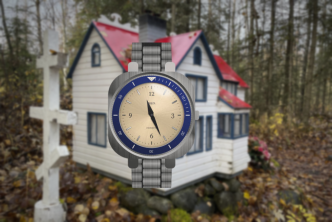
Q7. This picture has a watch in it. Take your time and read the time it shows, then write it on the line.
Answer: 11:26
